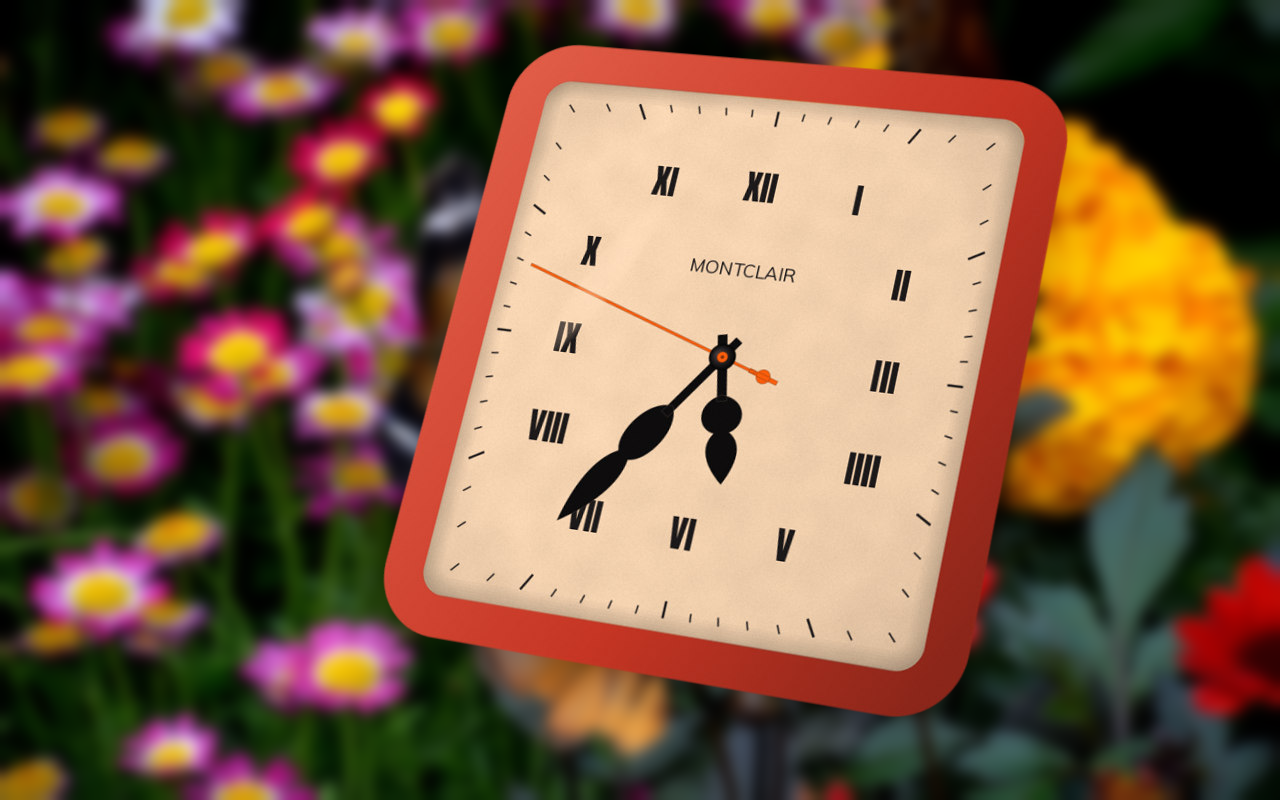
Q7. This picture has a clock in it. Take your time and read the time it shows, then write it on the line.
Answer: 5:35:48
